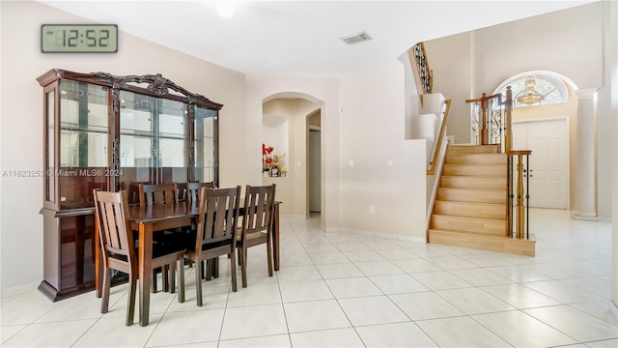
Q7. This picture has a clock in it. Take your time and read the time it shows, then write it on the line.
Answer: 12:52
